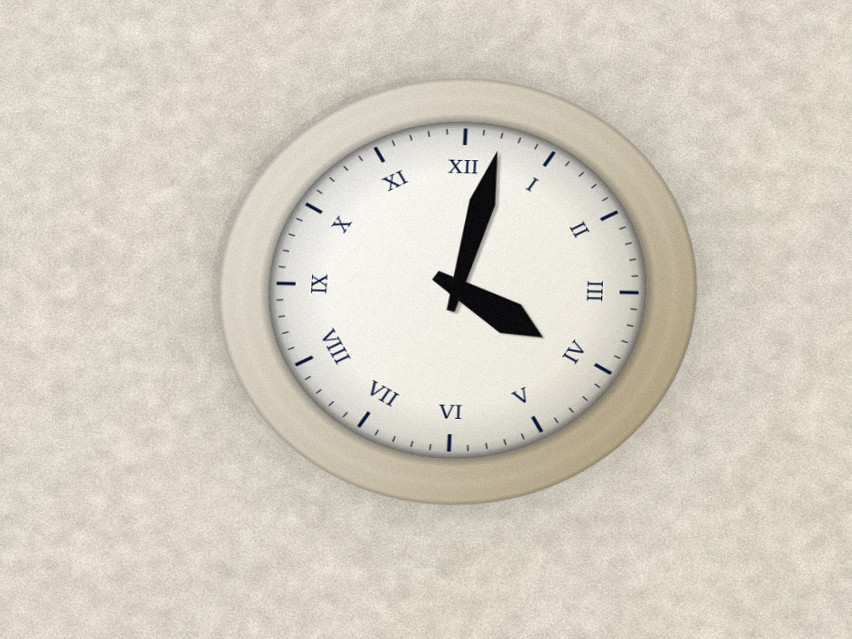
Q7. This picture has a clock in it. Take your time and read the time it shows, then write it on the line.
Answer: 4:02
